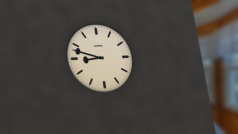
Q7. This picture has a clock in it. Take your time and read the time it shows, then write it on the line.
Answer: 8:48
